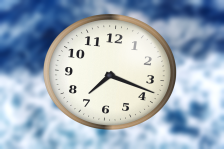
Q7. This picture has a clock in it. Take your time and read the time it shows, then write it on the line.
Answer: 7:18
